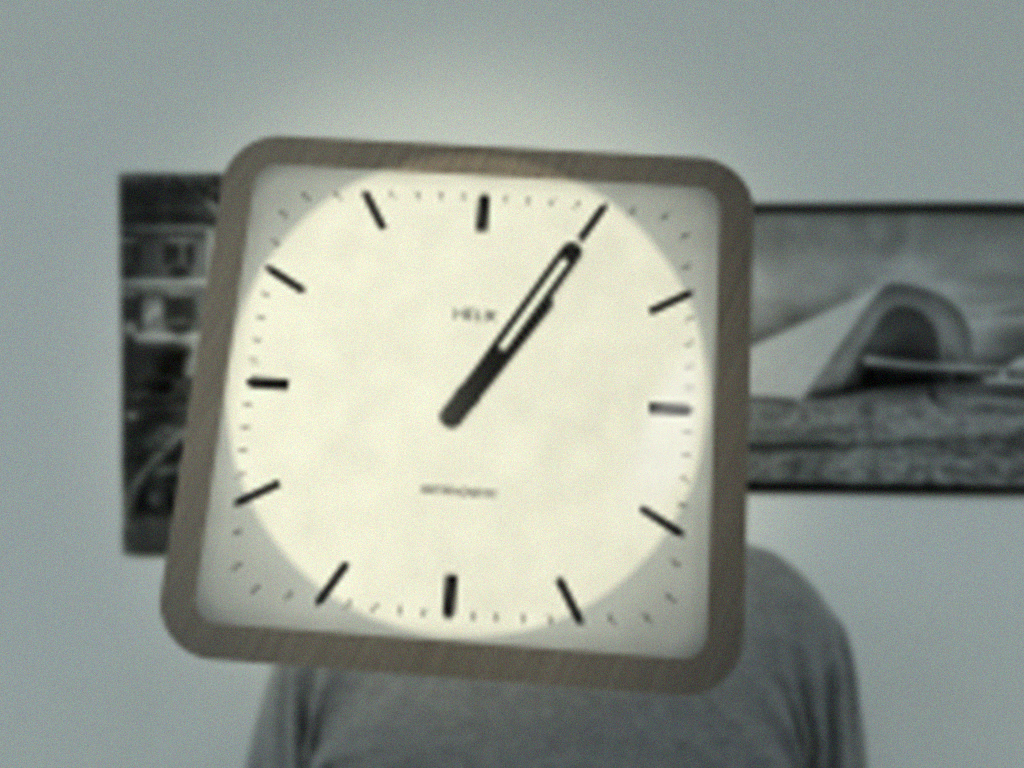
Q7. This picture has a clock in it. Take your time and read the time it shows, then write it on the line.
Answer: 1:05
